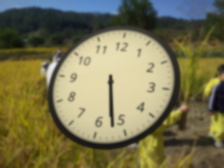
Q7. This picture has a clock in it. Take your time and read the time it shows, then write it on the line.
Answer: 5:27
